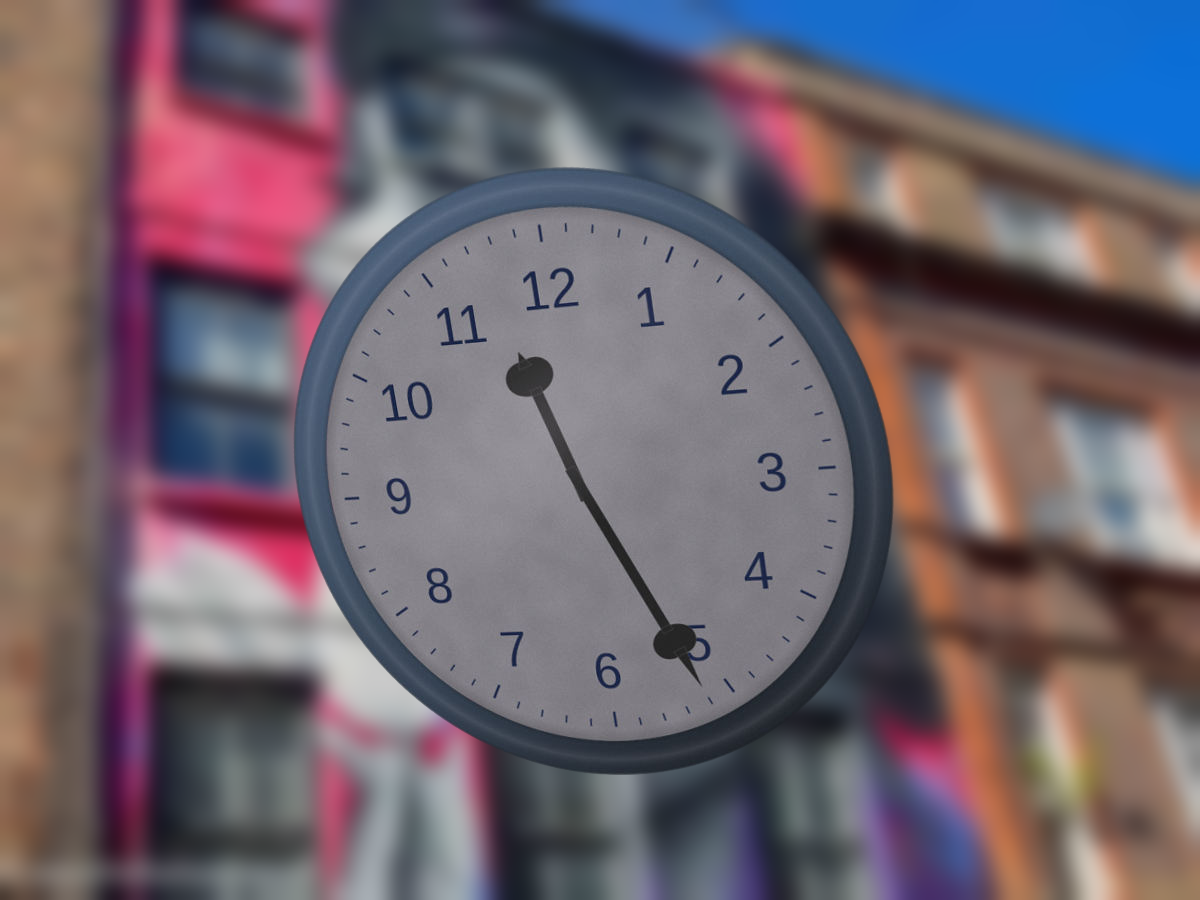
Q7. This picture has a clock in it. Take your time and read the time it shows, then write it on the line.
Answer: 11:26
